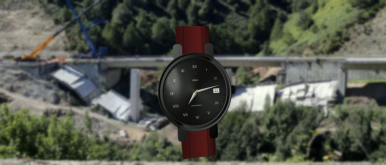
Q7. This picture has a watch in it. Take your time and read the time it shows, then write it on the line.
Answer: 7:13
